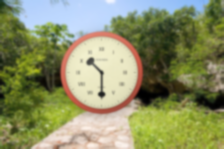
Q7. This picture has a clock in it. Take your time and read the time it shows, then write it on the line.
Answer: 10:30
